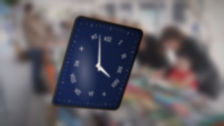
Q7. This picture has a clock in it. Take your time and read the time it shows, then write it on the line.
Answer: 3:57
